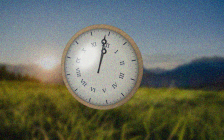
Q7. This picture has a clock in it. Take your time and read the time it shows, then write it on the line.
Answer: 11:59
